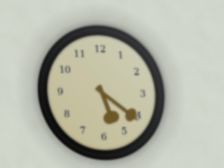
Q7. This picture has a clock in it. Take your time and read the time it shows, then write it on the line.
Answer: 5:21
